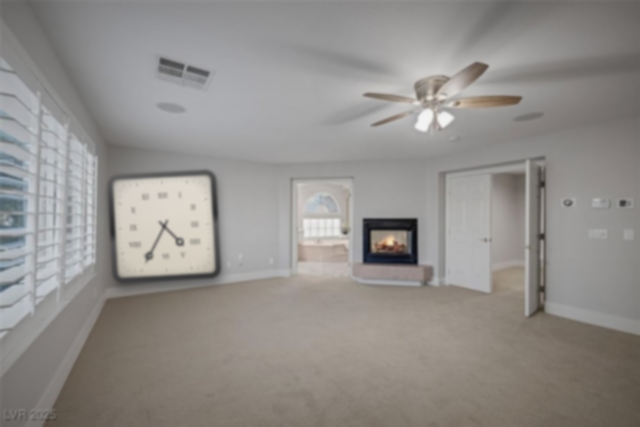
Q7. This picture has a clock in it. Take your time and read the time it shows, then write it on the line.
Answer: 4:35
